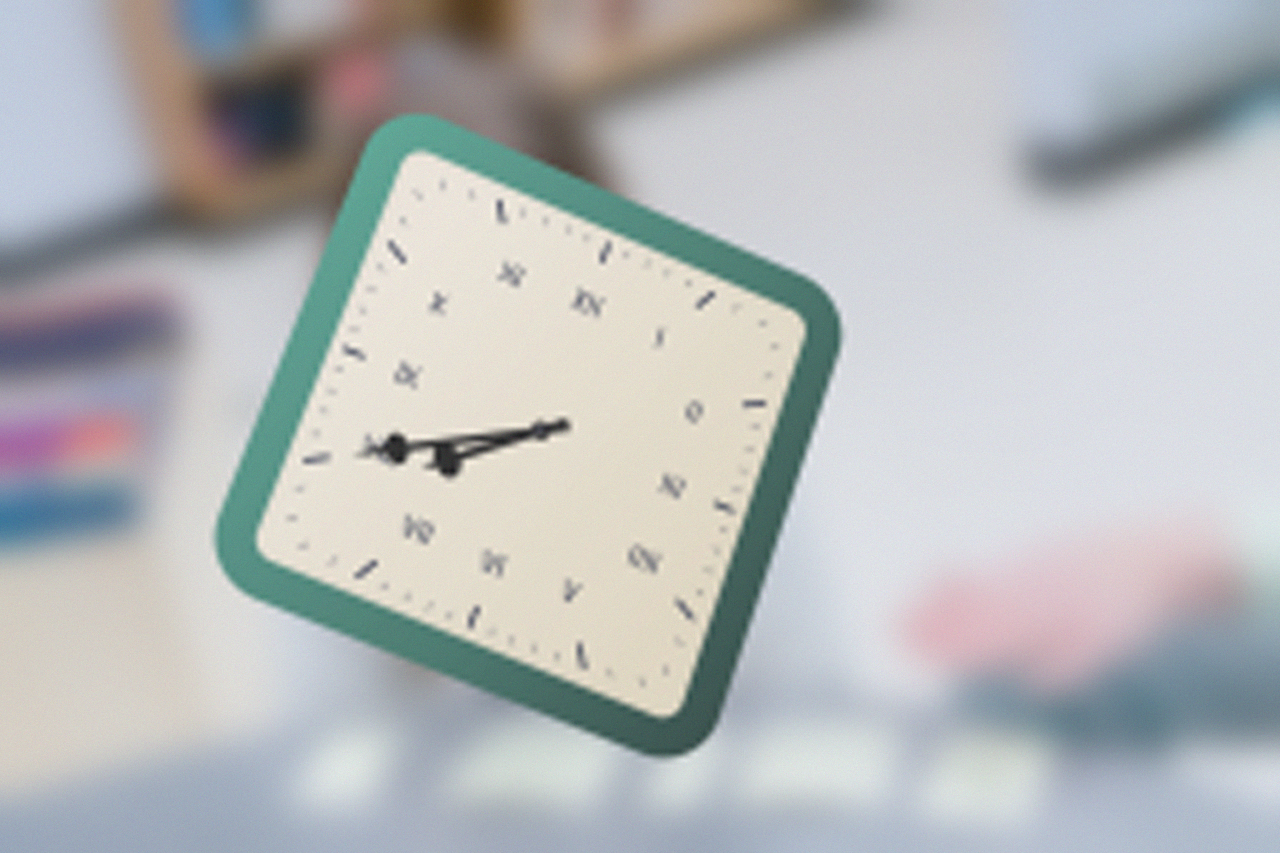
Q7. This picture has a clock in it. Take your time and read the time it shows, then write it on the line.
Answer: 7:40
